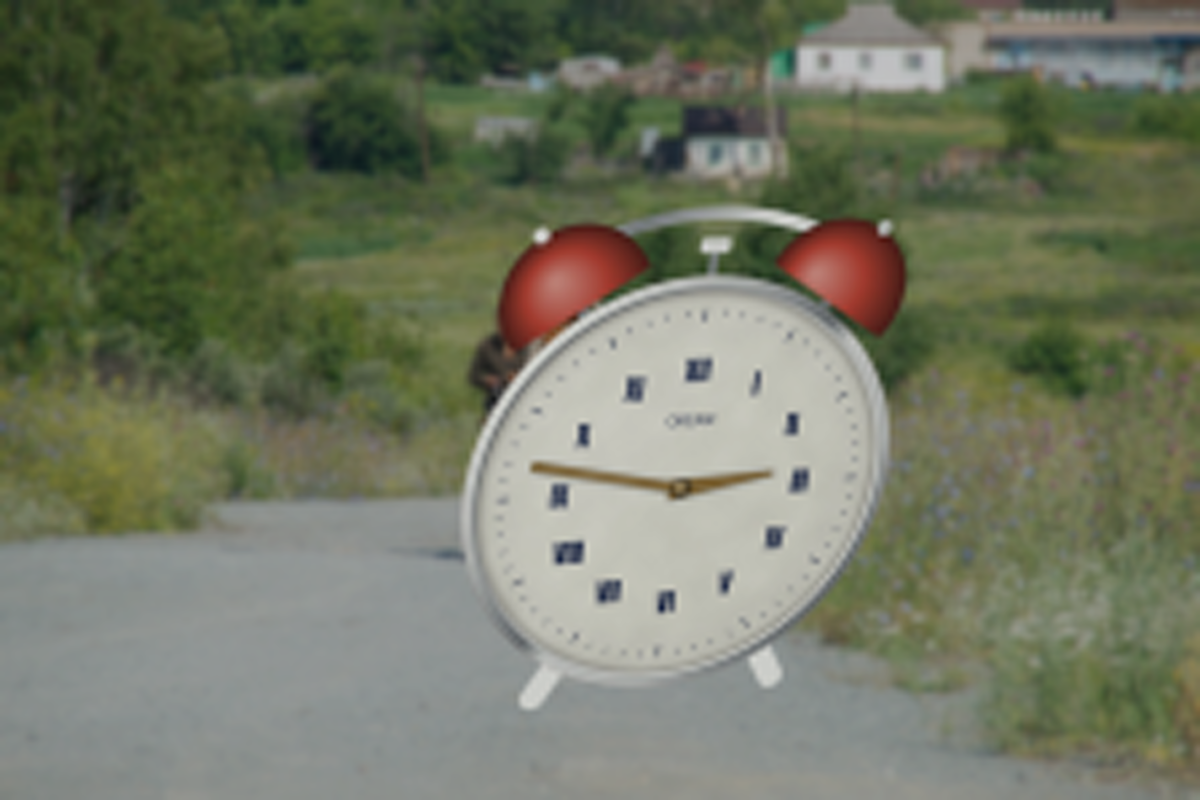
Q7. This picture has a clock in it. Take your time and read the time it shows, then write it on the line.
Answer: 2:47
